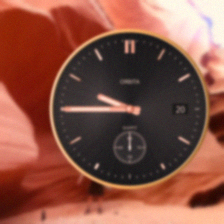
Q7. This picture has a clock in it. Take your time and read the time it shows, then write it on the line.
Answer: 9:45
